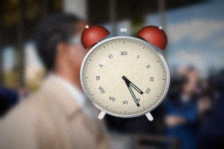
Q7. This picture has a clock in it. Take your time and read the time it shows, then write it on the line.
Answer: 4:26
